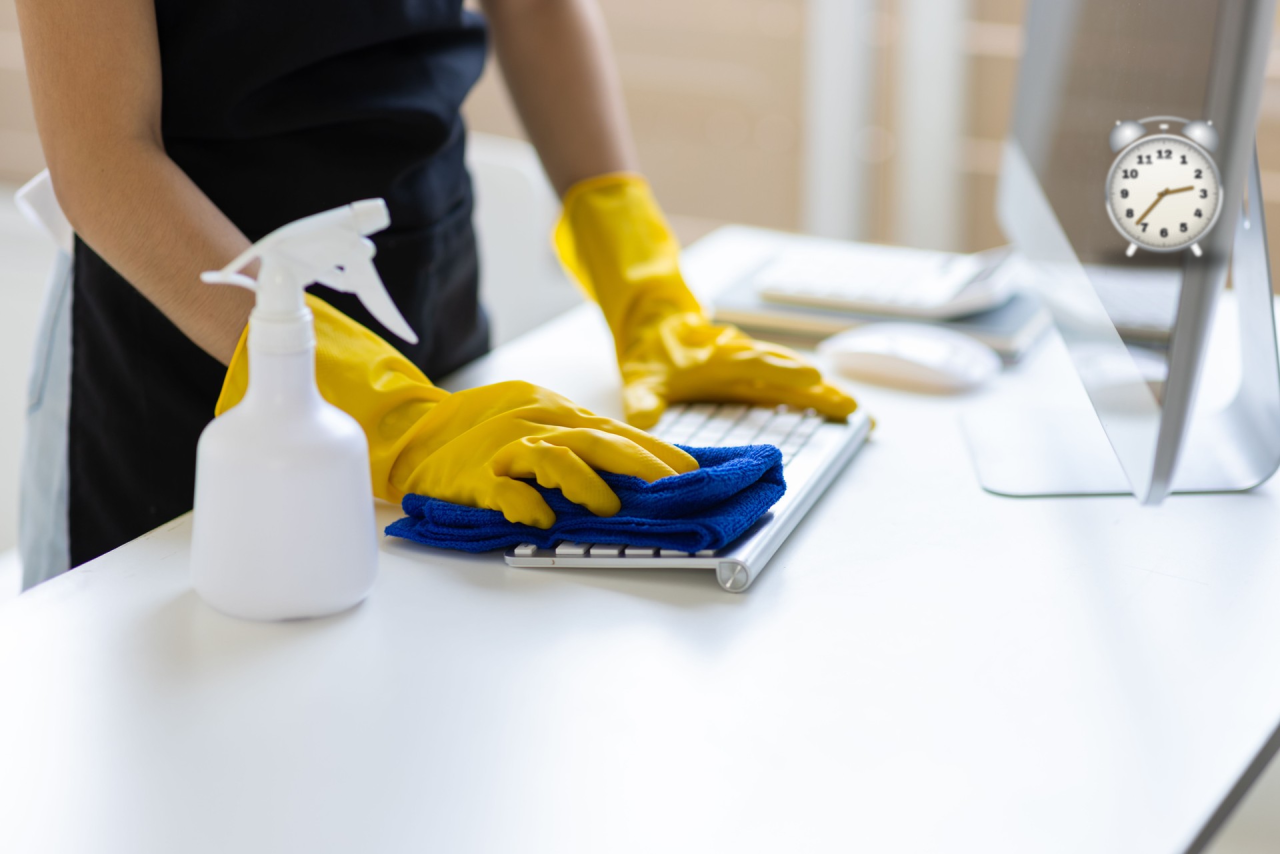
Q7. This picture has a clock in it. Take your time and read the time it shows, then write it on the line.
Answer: 2:37
